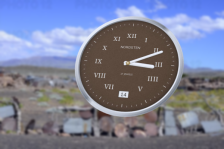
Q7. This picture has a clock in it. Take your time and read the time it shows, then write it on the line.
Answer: 3:11
